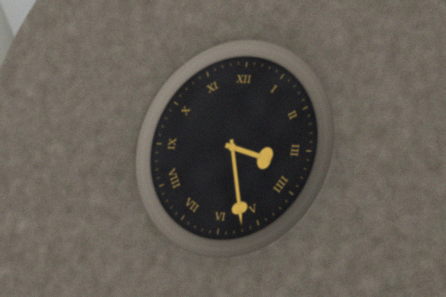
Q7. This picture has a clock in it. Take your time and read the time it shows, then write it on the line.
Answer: 3:27
